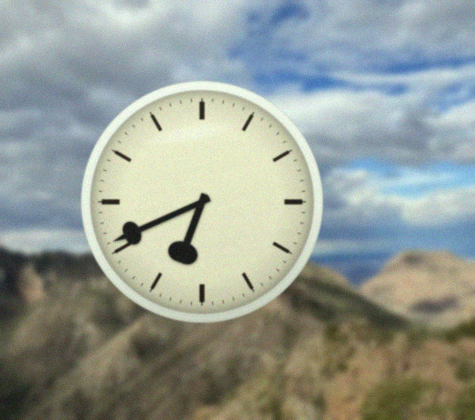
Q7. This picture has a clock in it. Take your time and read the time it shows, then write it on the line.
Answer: 6:41
